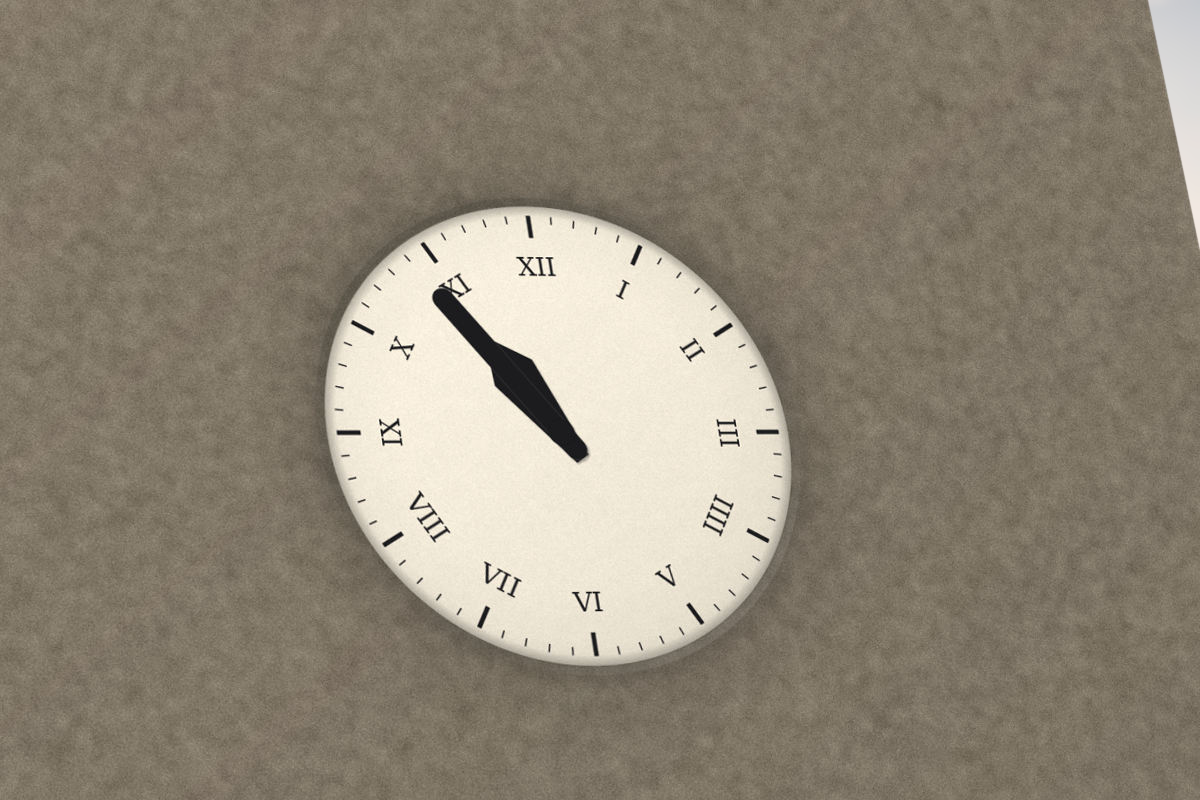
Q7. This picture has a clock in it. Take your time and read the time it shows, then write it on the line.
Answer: 10:54
